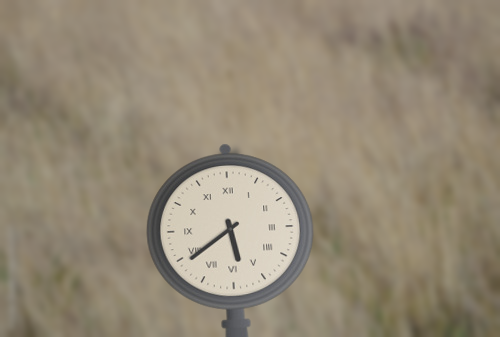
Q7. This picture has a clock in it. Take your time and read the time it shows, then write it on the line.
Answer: 5:39
